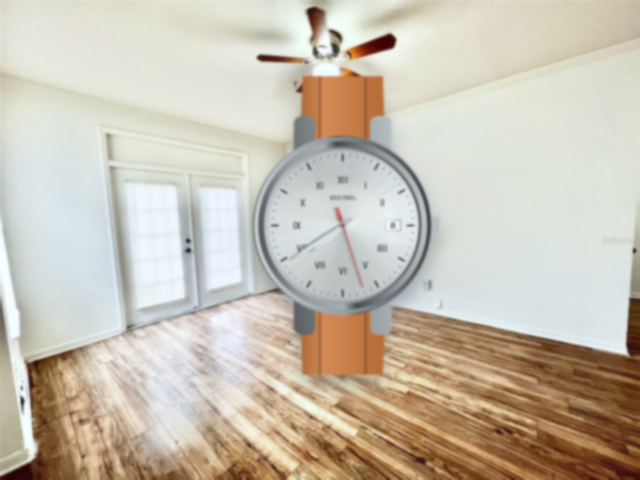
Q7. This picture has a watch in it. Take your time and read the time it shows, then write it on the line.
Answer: 7:39:27
